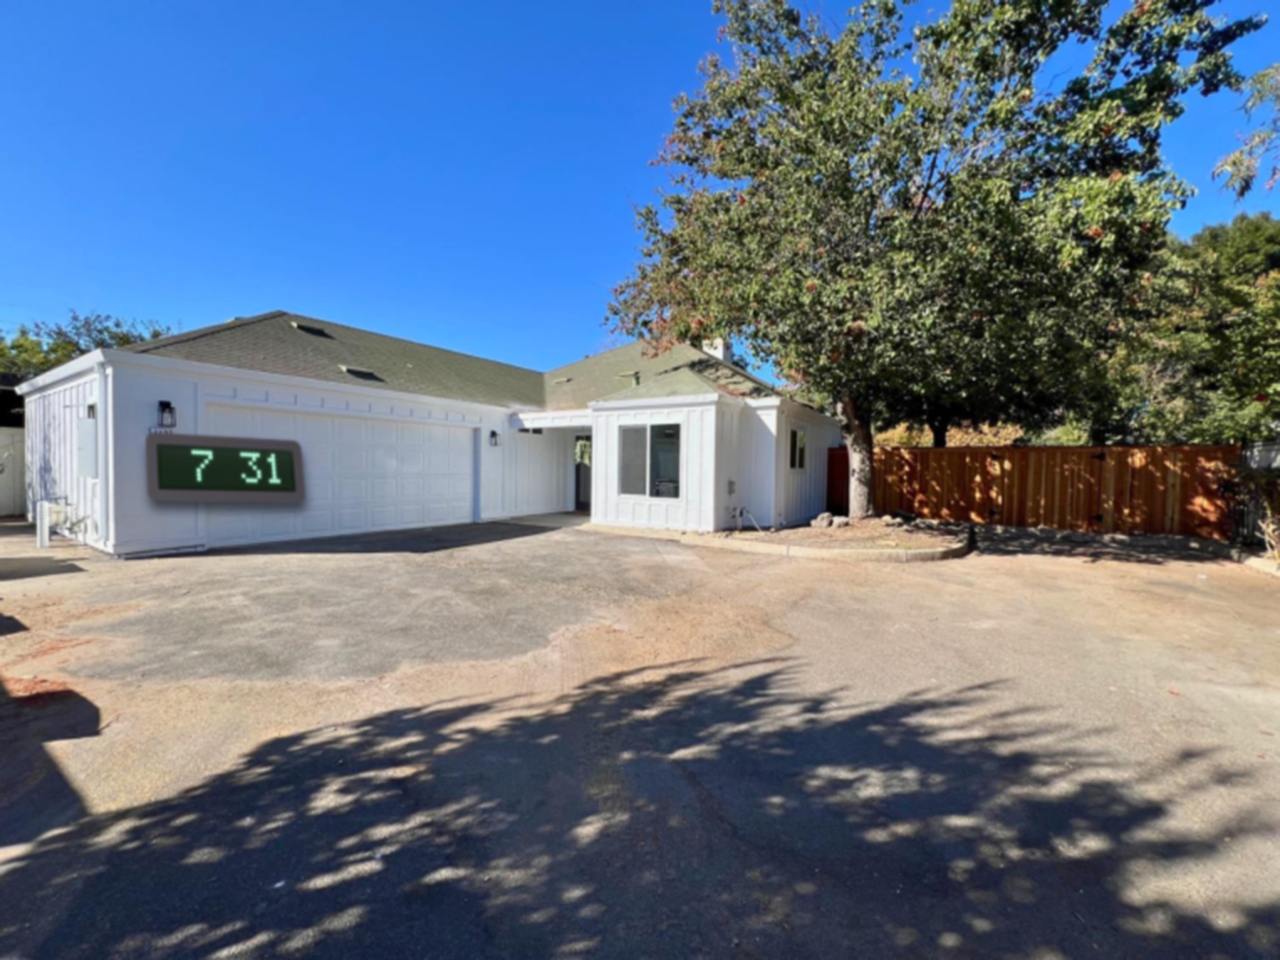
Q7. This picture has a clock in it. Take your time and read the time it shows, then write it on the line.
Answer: 7:31
